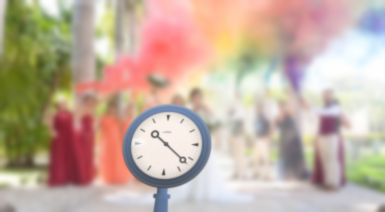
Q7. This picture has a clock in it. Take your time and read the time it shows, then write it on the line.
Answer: 10:22
